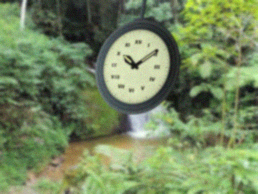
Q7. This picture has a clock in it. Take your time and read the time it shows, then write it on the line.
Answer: 10:09
